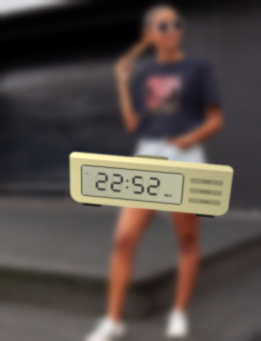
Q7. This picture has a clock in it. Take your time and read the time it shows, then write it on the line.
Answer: 22:52
